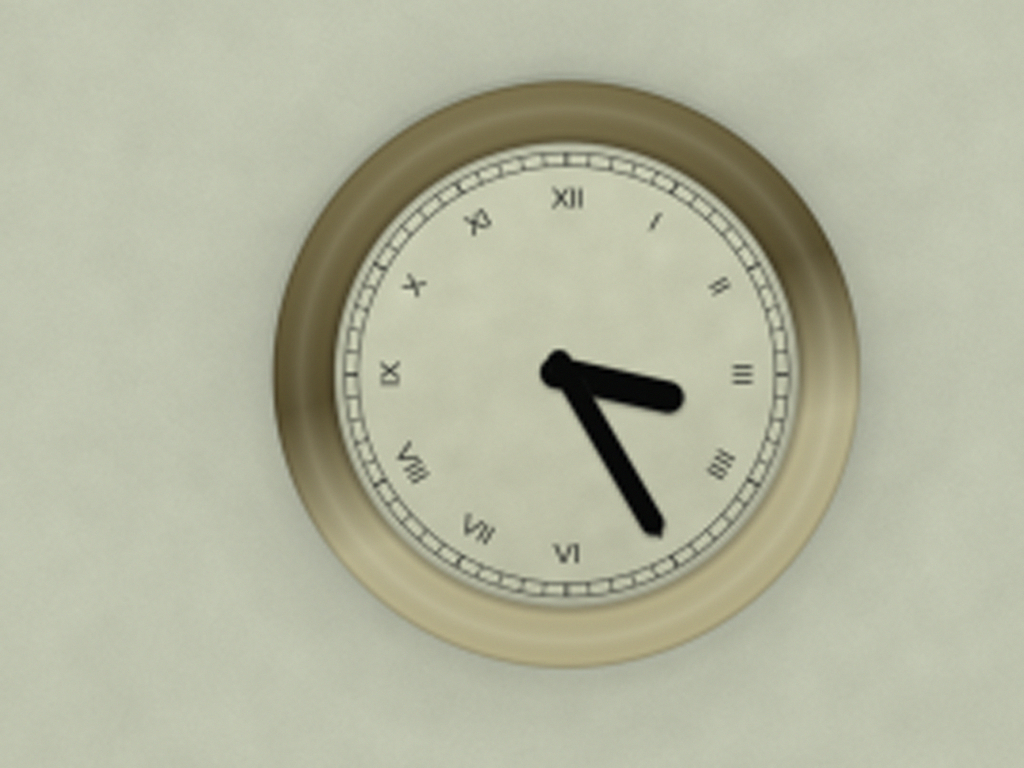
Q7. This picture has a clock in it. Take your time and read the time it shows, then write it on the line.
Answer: 3:25
